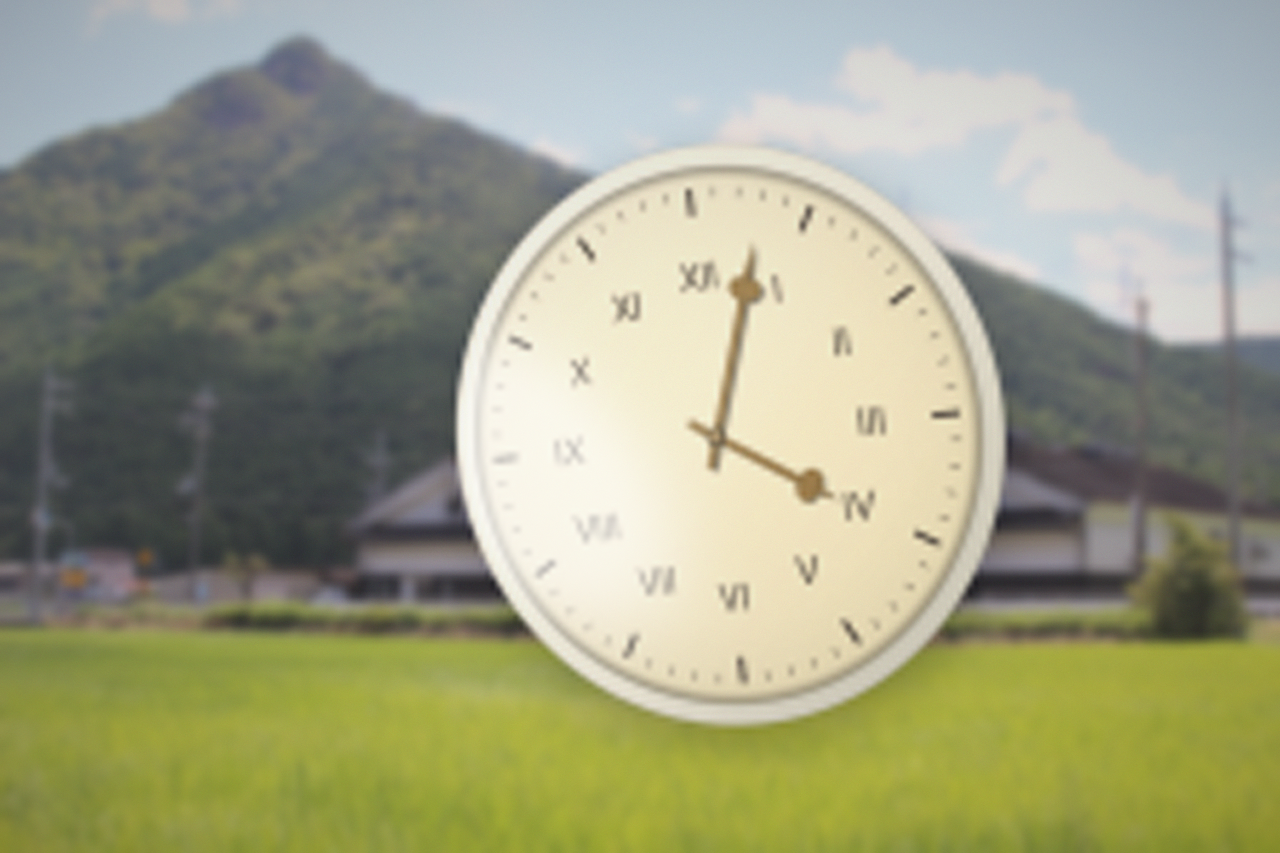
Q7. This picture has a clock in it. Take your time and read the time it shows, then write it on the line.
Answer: 4:03
